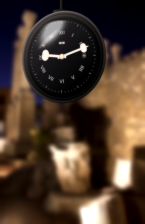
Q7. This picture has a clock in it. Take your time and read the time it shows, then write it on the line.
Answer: 9:12
